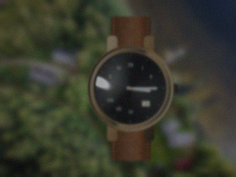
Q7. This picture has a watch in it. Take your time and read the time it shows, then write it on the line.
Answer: 3:15
